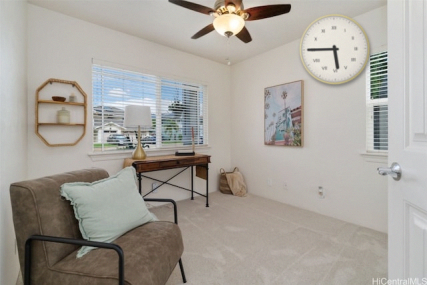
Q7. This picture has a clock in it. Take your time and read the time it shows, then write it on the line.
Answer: 5:45
